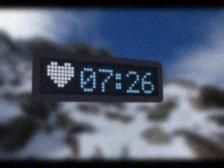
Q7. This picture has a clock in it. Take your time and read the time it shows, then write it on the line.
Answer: 7:26
